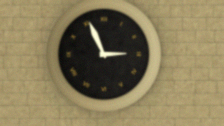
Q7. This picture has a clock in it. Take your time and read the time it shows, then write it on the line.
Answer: 2:56
